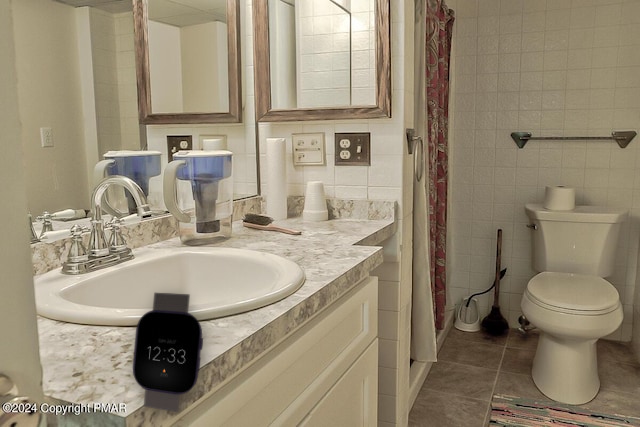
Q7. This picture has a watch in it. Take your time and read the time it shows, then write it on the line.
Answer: 12:33
